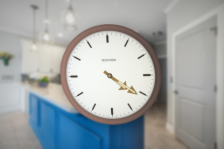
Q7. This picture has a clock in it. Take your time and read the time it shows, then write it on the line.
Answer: 4:21
